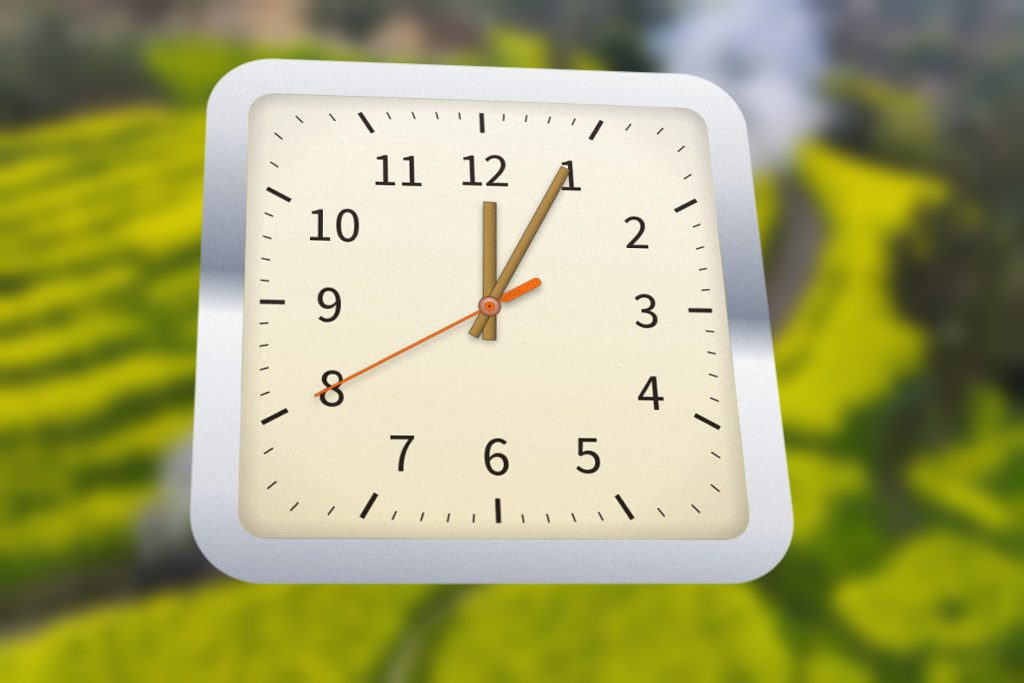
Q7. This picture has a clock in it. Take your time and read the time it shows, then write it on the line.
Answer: 12:04:40
